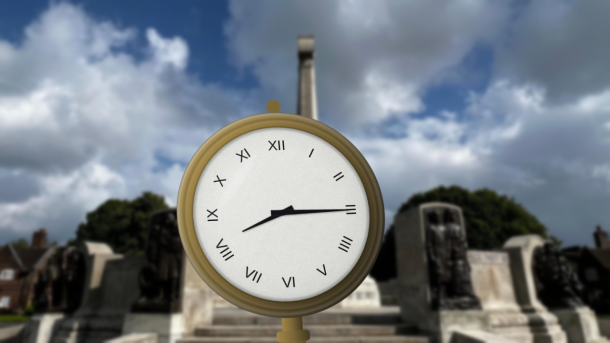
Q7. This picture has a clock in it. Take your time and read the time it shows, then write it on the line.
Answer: 8:15
